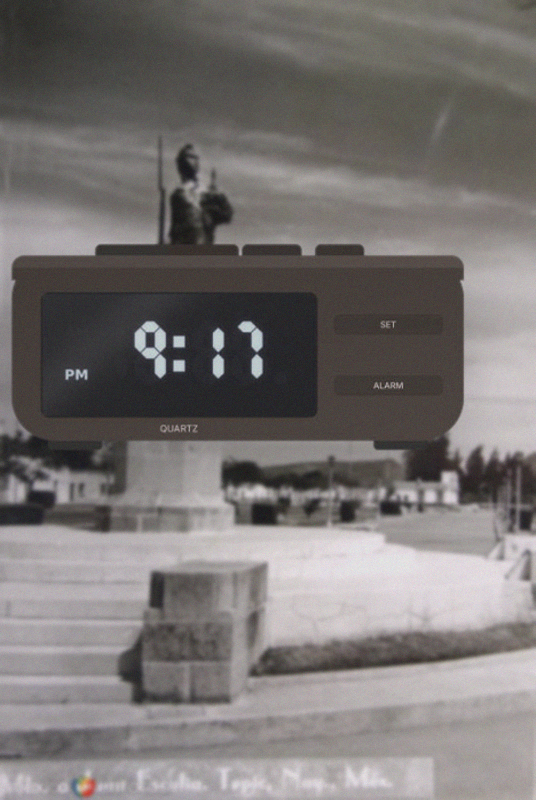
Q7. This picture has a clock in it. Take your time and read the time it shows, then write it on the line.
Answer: 9:17
